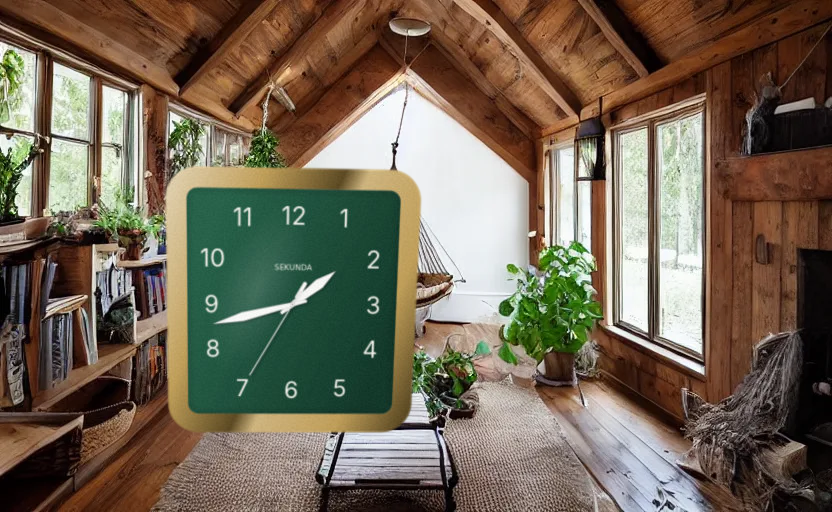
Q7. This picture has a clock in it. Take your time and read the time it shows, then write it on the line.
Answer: 1:42:35
